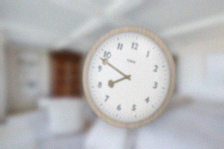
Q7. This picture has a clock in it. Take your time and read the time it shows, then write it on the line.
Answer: 7:48
